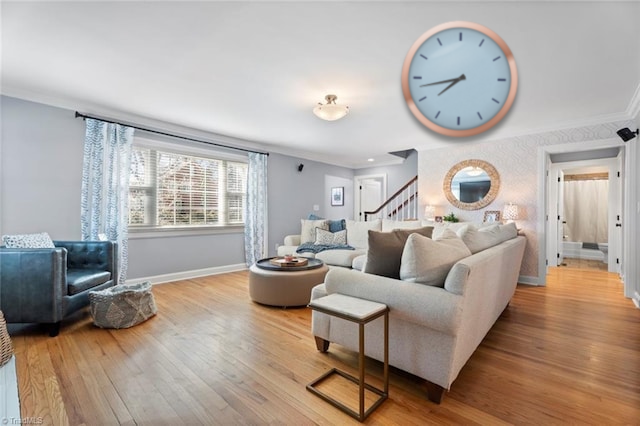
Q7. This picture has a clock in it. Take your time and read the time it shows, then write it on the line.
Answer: 7:43
